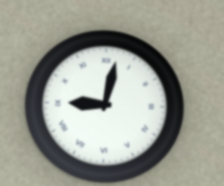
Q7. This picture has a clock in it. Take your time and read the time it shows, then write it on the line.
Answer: 9:02
